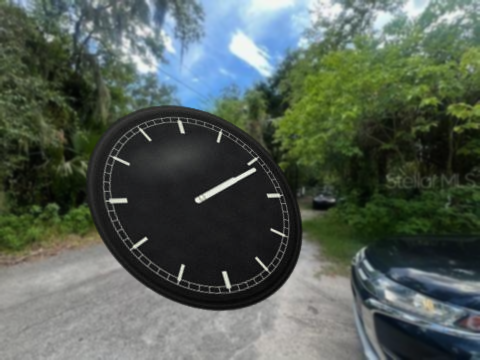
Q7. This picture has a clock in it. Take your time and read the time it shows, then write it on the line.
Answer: 2:11
